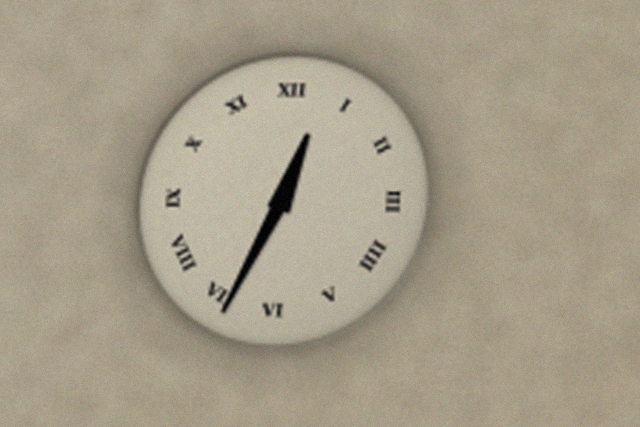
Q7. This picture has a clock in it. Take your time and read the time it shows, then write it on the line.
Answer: 12:34
